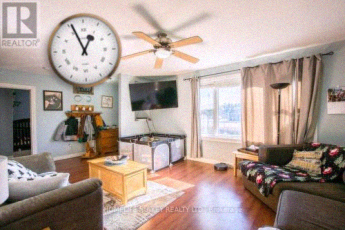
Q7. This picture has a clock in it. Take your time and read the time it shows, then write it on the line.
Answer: 12:56
